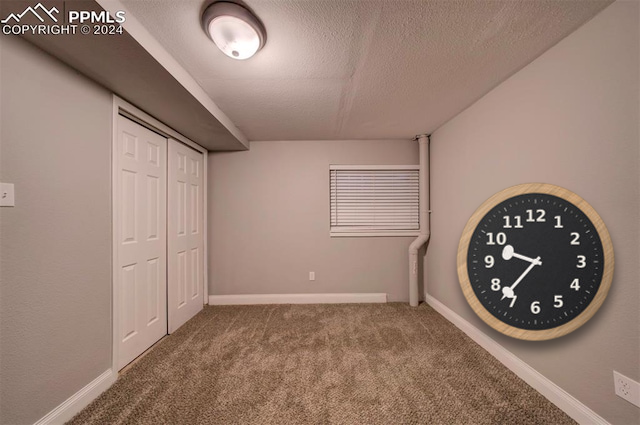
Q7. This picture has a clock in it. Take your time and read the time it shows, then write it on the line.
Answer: 9:37
